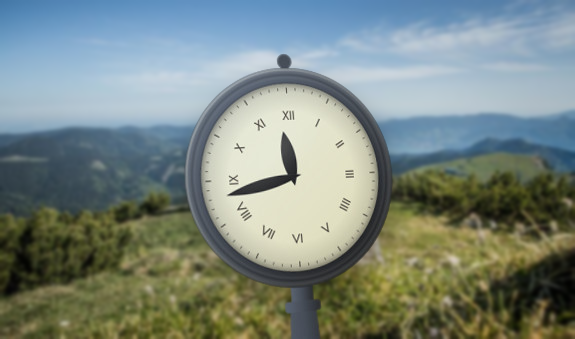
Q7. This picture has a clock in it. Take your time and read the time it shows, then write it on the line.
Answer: 11:43
